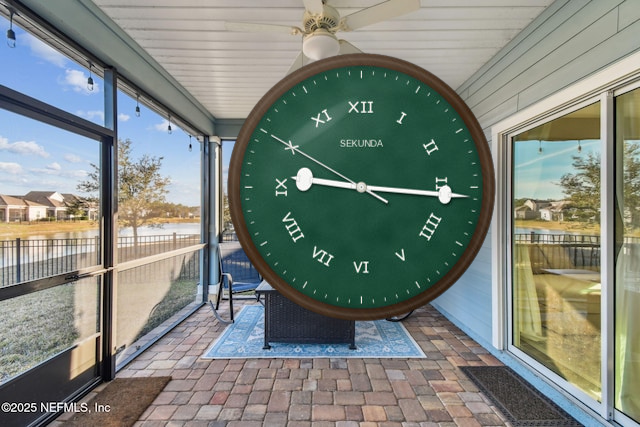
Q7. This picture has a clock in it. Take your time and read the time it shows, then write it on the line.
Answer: 9:15:50
